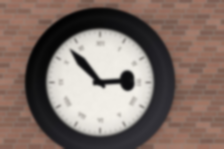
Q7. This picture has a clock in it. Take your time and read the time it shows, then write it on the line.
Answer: 2:53
